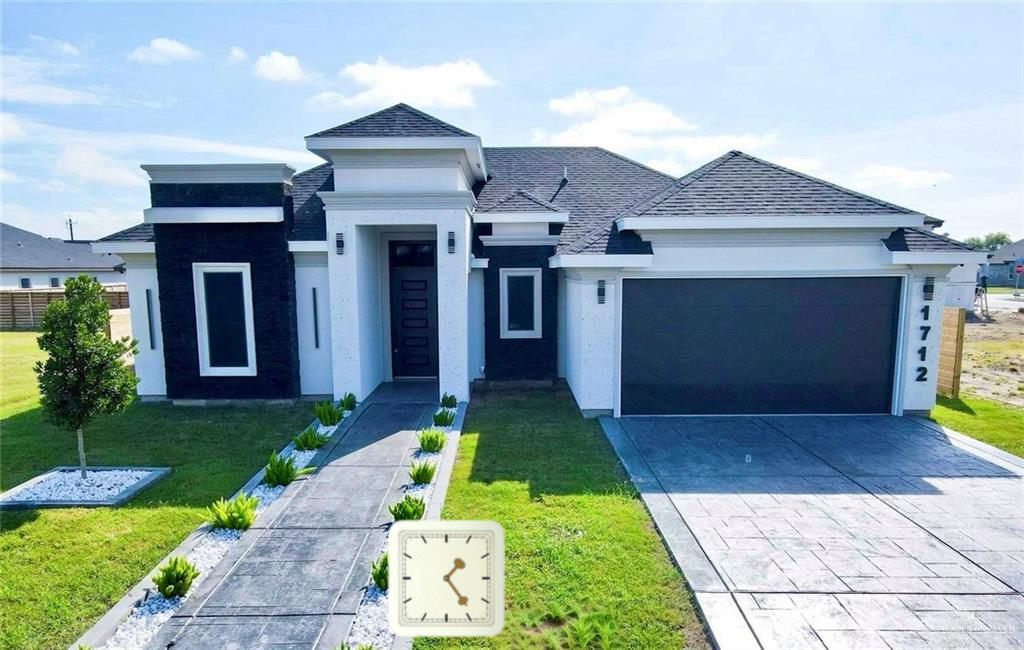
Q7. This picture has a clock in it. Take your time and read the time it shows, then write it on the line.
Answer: 1:24
